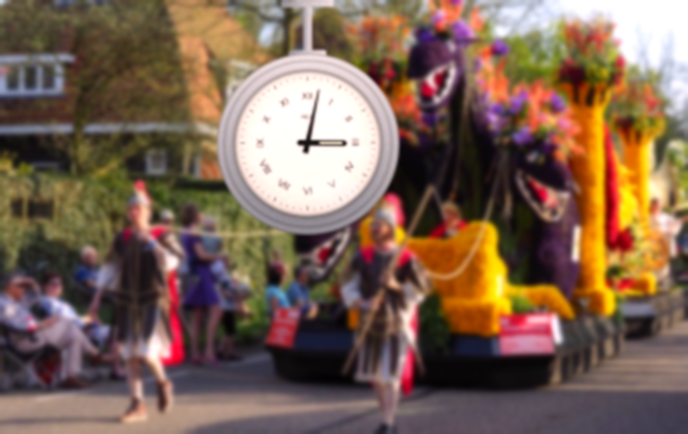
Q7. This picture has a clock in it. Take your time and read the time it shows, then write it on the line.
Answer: 3:02
